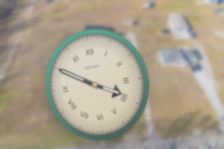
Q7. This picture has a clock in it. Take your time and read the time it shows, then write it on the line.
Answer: 3:50
